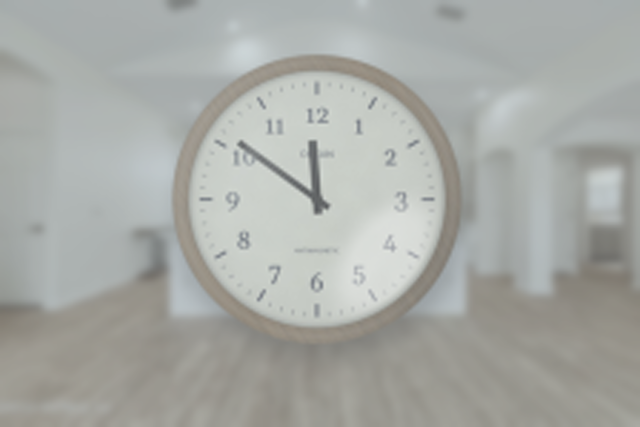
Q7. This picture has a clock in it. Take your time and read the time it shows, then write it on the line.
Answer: 11:51
